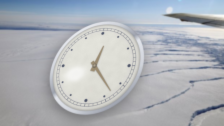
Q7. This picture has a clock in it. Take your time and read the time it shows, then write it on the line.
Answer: 12:23
